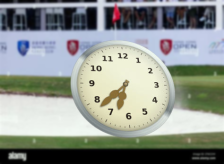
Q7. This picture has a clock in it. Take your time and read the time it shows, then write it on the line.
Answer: 6:38
